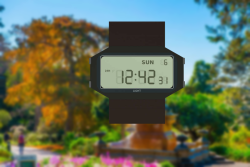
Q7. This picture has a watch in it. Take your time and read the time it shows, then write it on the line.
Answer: 12:42:31
